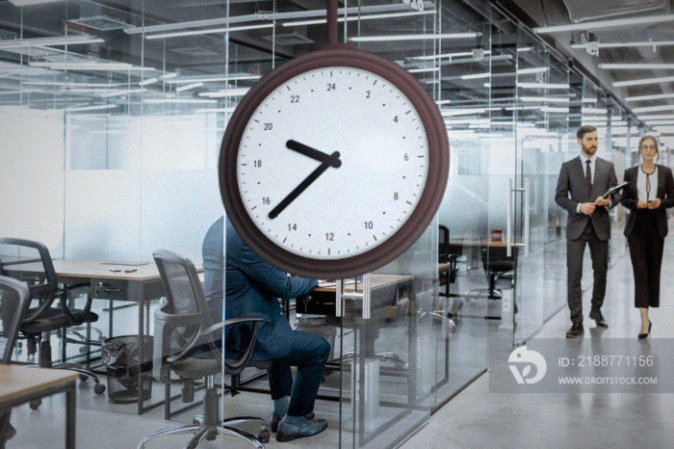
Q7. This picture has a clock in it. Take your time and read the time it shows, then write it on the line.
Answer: 19:38
